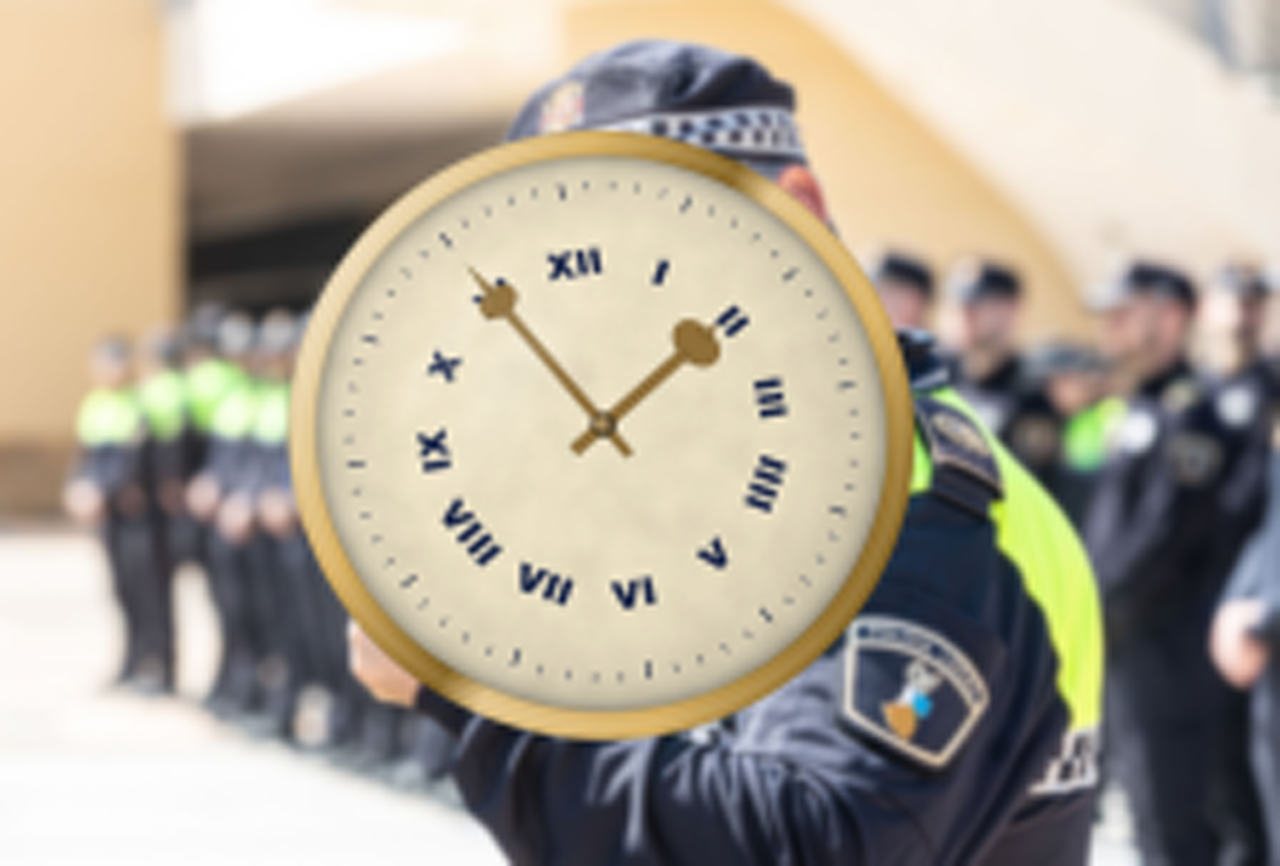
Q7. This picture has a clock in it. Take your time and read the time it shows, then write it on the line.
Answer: 1:55
